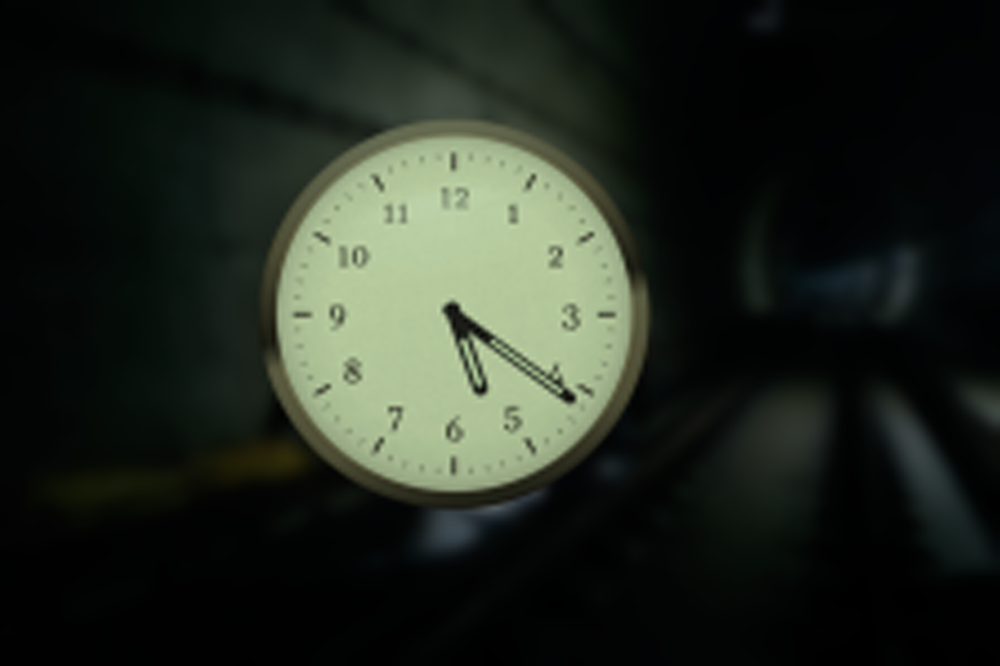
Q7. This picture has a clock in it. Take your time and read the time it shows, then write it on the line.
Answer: 5:21
